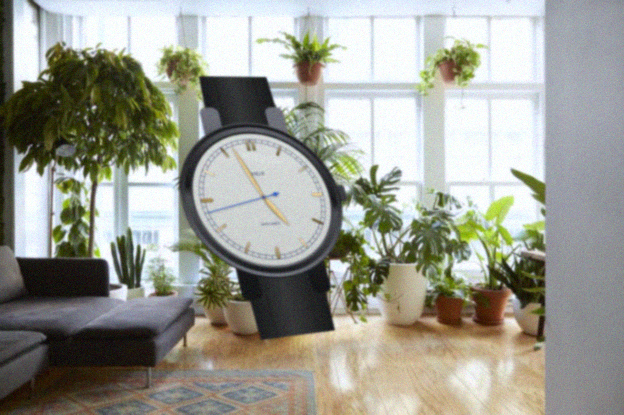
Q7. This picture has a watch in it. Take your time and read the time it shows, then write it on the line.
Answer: 4:56:43
